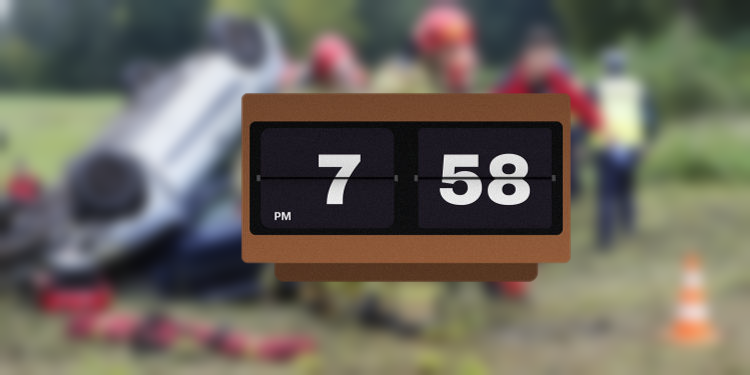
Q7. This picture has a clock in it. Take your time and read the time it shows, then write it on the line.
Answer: 7:58
